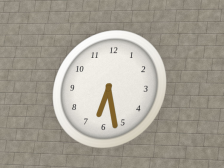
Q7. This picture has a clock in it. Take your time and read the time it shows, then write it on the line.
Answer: 6:27
